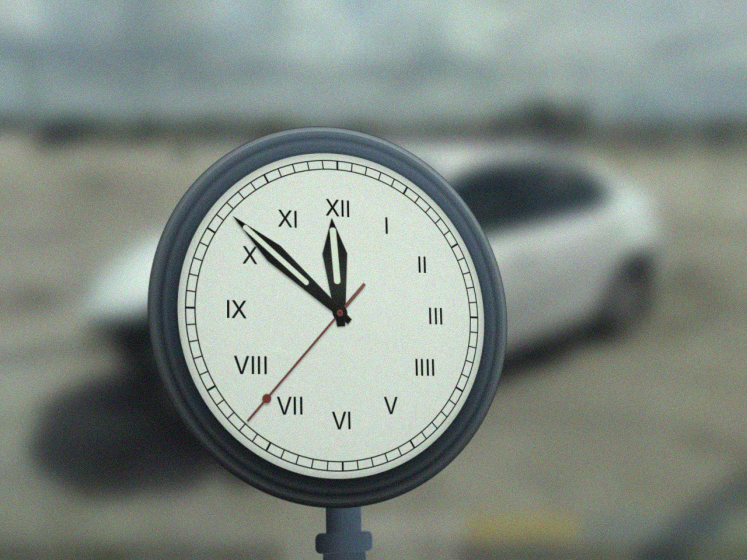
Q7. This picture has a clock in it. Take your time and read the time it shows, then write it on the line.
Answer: 11:51:37
